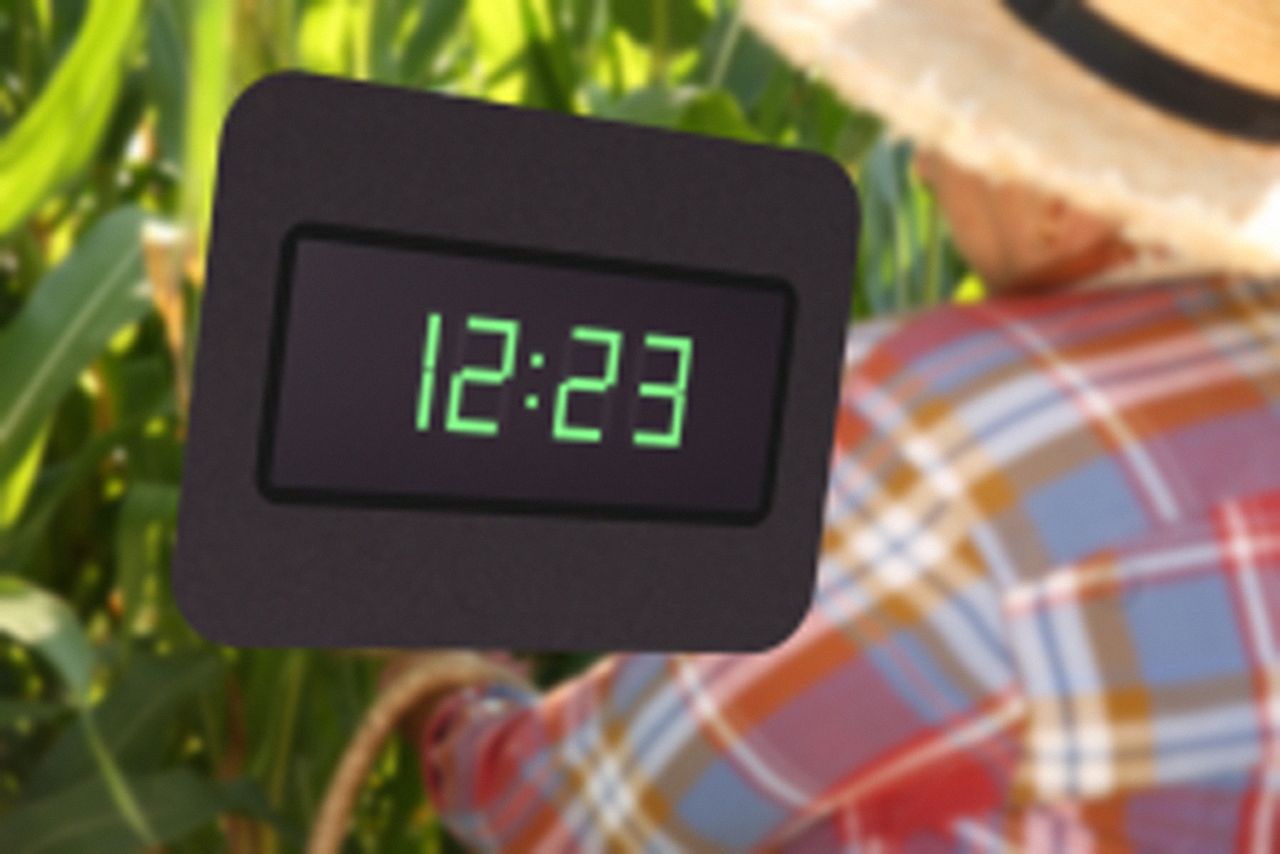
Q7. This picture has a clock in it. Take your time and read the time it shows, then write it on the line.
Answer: 12:23
